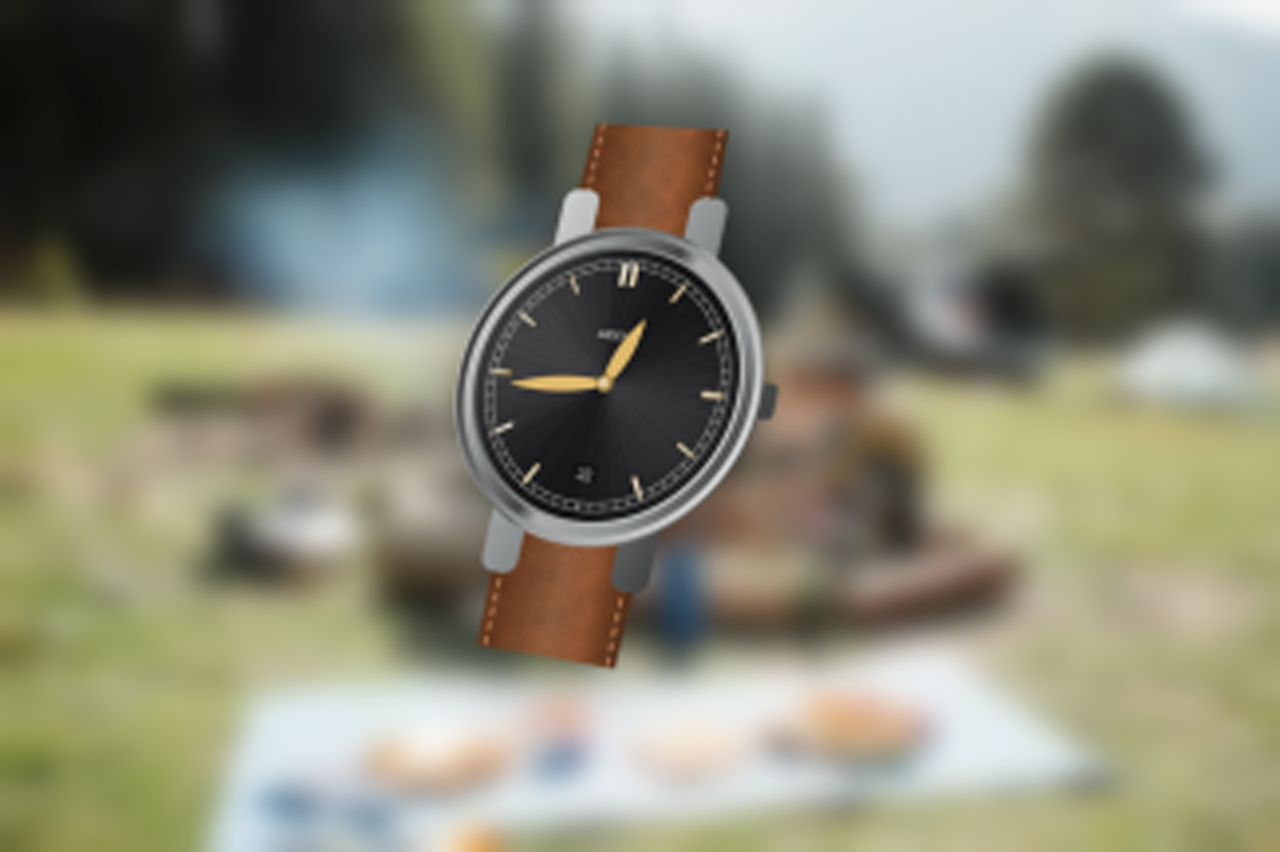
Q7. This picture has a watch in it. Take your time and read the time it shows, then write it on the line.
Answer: 12:44
